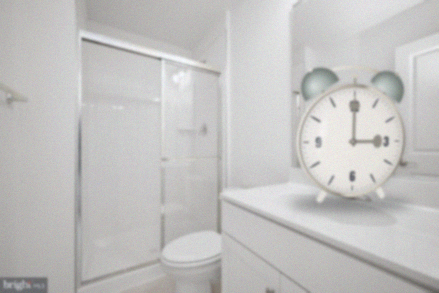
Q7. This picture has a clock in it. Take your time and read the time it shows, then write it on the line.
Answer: 3:00
